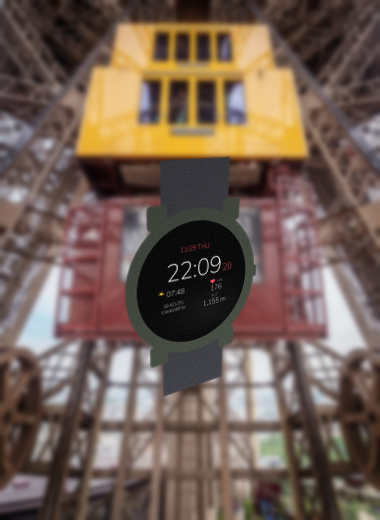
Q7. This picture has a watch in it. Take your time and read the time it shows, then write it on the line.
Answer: 22:09:20
